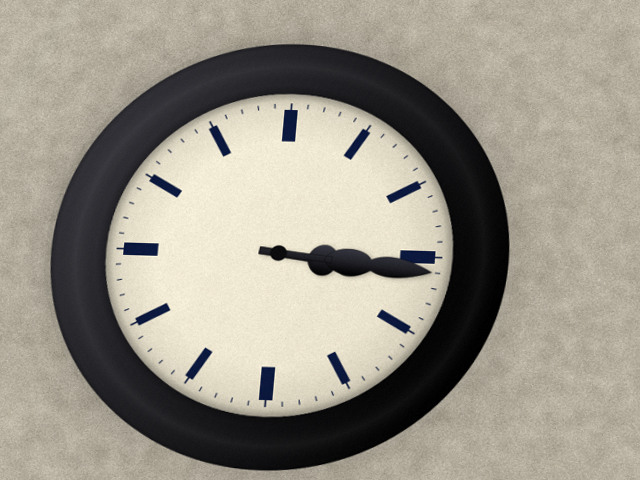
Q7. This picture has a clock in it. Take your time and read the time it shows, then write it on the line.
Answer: 3:16
